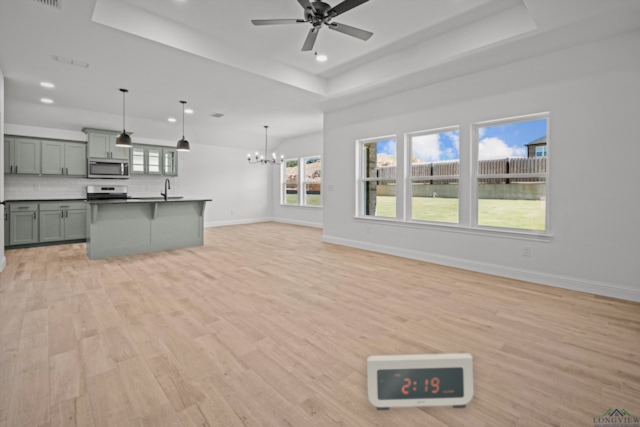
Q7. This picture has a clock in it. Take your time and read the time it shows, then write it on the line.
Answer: 2:19
